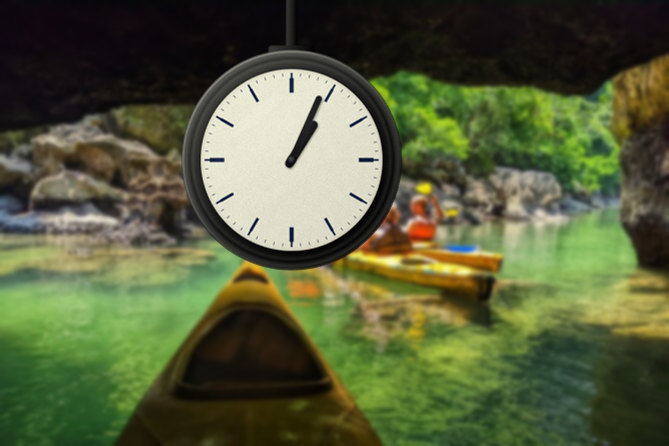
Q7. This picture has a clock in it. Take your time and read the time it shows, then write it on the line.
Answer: 1:04
